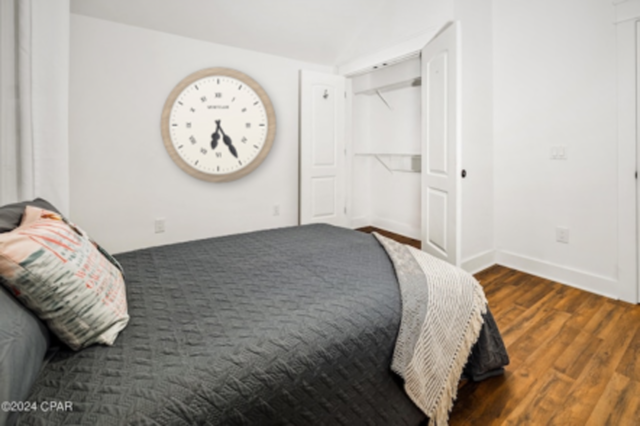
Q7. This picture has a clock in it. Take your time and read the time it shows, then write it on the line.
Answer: 6:25
